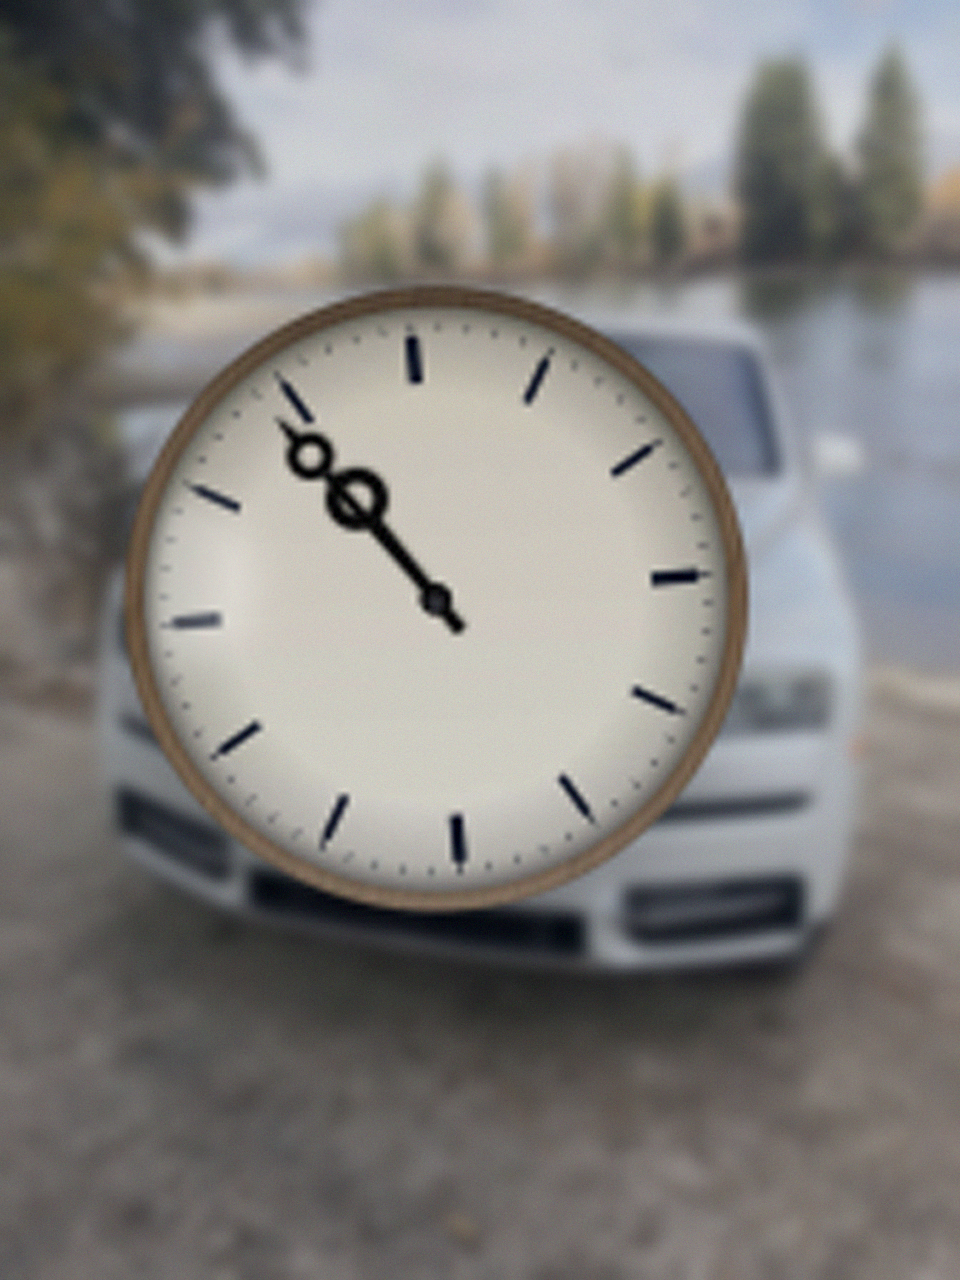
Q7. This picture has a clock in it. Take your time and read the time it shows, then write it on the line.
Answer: 10:54
